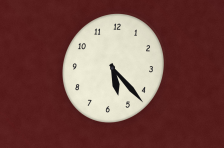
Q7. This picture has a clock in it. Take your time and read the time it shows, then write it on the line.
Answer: 5:22
